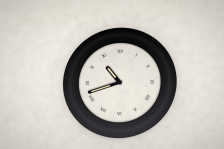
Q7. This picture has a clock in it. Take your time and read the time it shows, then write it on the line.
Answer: 10:42
